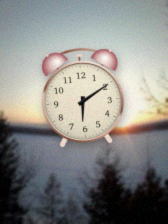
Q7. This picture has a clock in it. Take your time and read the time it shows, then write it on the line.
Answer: 6:10
